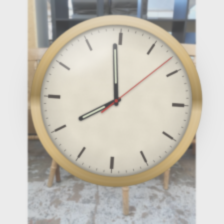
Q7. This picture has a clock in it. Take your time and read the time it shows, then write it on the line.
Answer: 7:59:08
